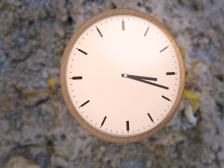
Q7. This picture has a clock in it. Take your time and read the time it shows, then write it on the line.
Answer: 3:18
